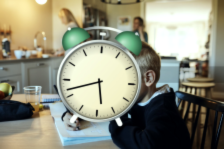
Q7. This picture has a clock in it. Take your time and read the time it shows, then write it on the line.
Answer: 5:42
